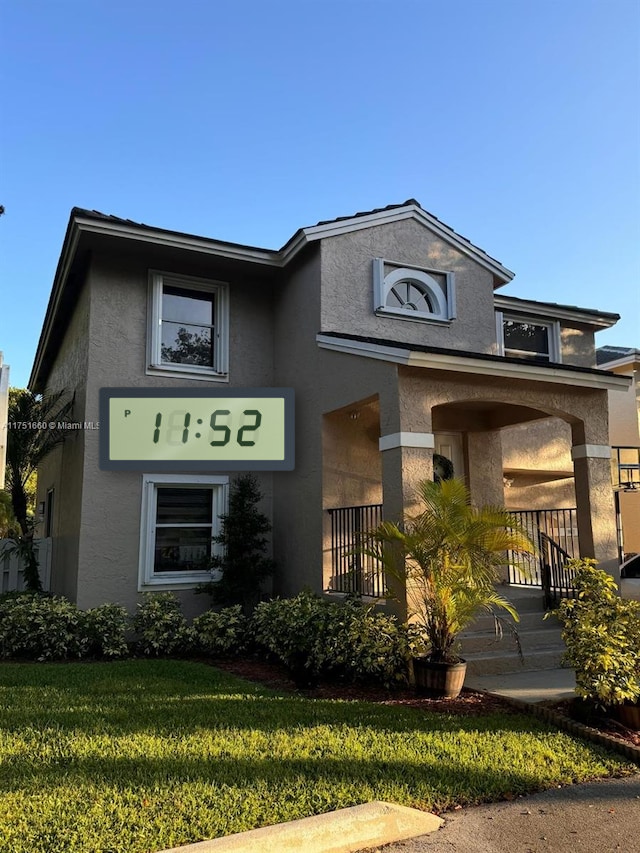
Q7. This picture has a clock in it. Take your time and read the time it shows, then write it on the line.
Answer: 11:52
